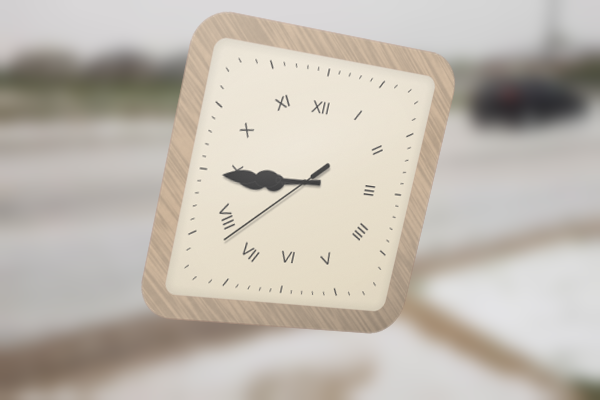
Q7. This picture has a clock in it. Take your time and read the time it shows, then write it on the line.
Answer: 8:44:38
